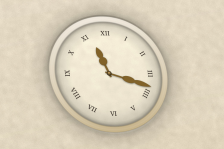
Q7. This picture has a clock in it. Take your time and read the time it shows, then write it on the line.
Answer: 11:18
